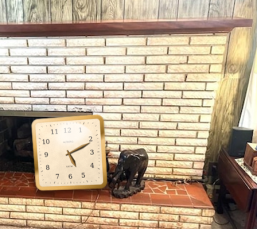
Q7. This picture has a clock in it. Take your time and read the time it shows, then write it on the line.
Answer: 5:11
